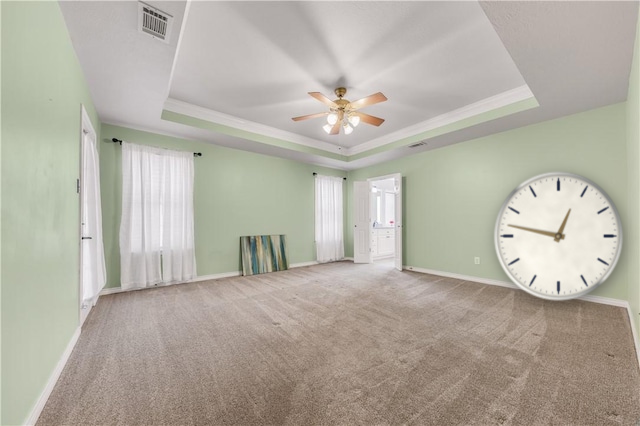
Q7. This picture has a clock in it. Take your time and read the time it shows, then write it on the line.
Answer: 12:47
